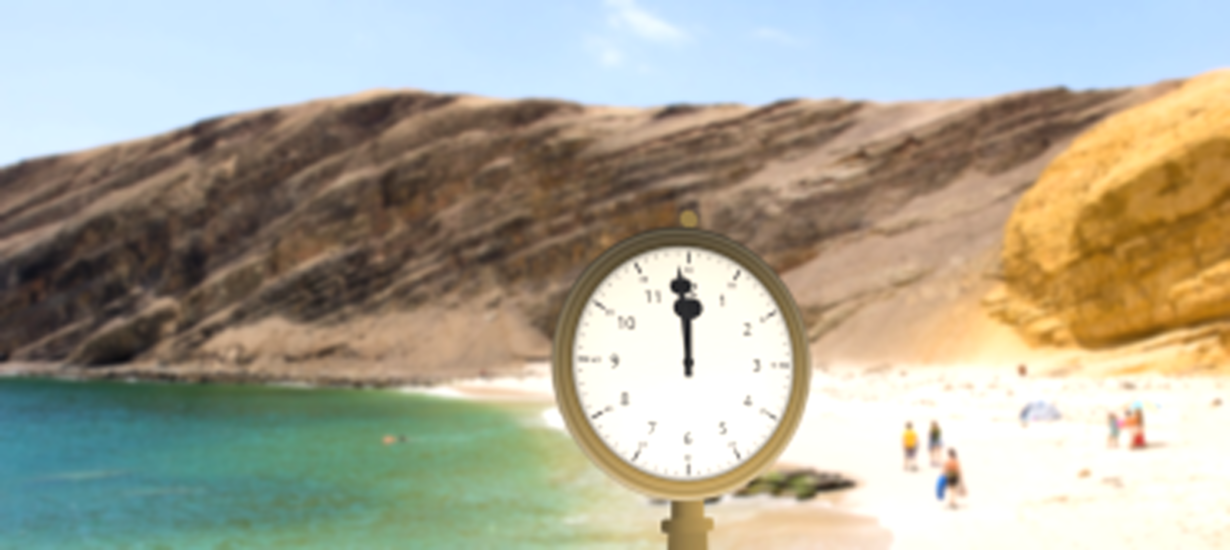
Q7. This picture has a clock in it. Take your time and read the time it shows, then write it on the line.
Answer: 11:59
